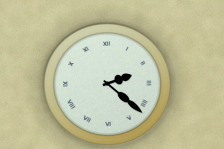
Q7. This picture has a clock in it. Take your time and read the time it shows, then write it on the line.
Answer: 2:22
